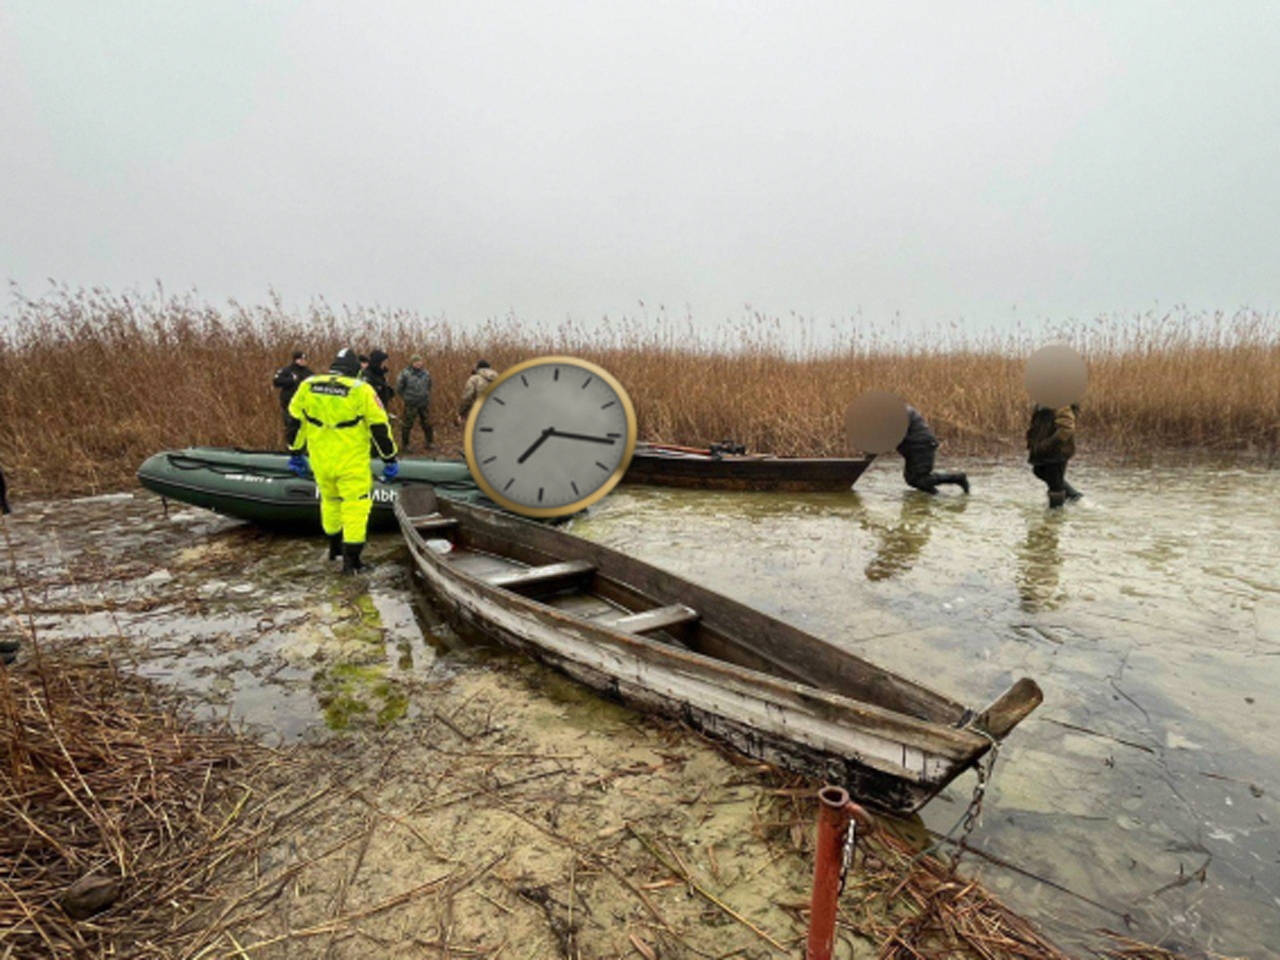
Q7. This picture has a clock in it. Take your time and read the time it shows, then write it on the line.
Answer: 7:16
